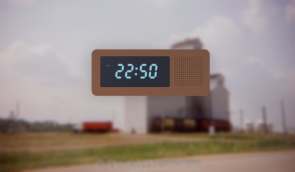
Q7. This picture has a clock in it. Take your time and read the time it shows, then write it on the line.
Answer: 22:50
